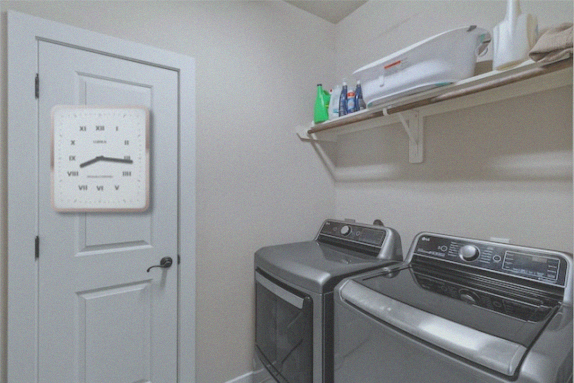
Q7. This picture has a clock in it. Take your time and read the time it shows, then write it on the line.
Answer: 8:16
